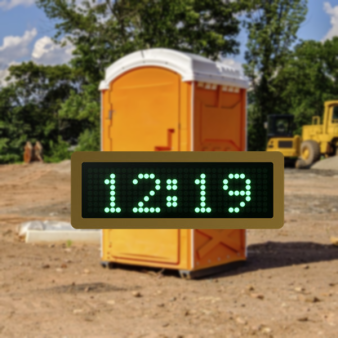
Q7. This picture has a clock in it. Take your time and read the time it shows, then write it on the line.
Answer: 12:19
